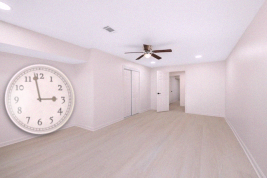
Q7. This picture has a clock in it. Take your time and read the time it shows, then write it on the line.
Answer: 2:58
